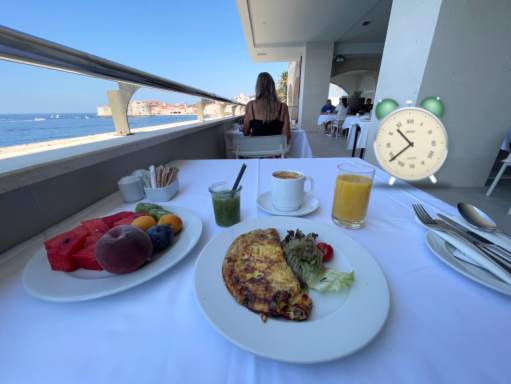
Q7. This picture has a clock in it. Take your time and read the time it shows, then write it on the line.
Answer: 10:39
